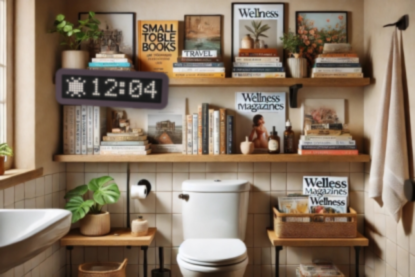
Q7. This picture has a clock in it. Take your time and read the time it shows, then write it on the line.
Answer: 12:04
